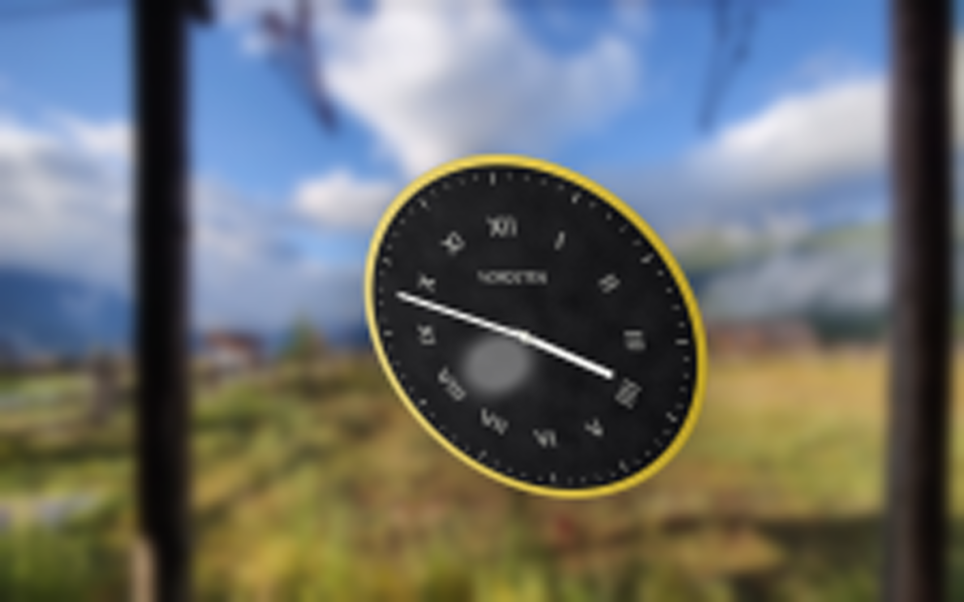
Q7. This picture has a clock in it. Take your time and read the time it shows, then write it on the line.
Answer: 3:48
